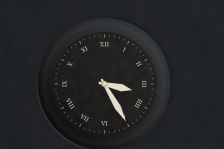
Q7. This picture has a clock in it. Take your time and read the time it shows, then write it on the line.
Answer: 3:25
